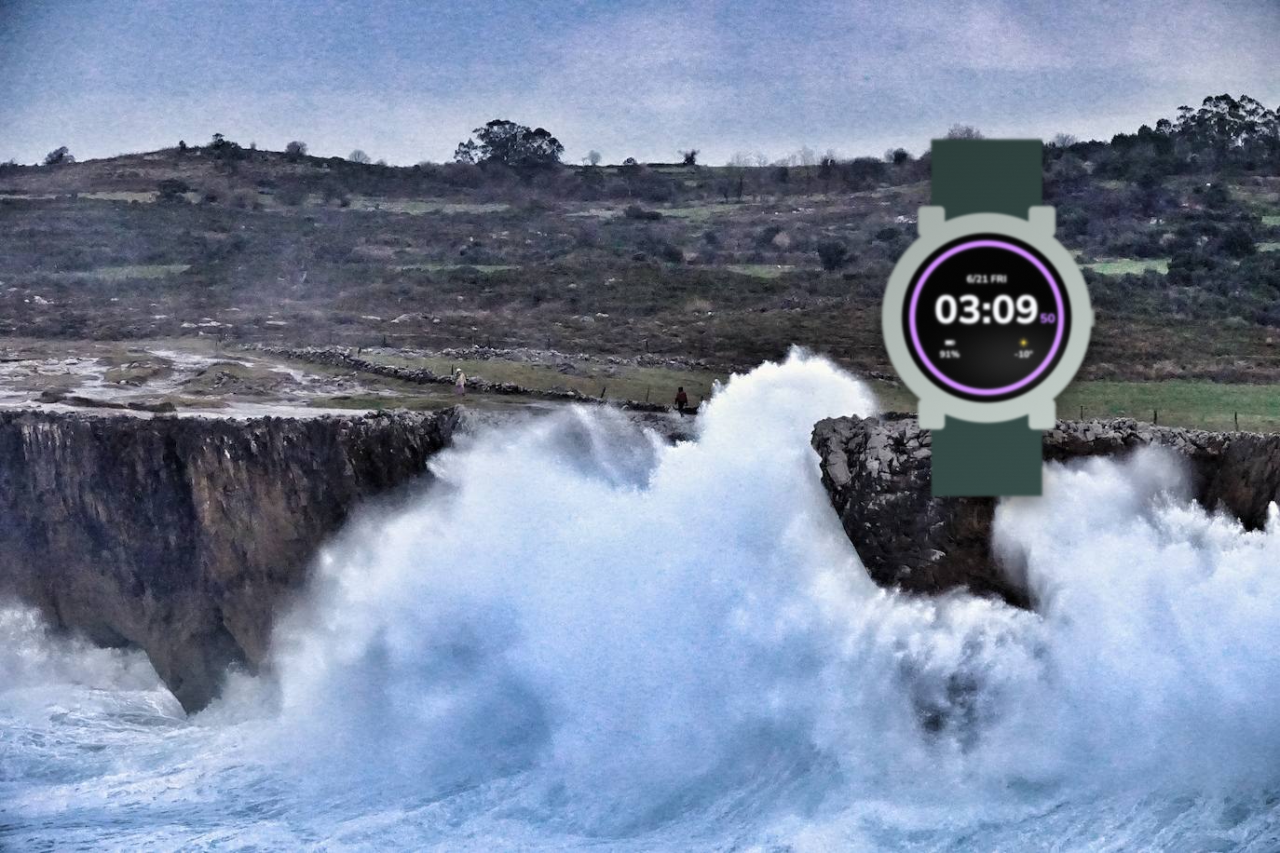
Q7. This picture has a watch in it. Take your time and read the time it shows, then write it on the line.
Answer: 3:09:50
